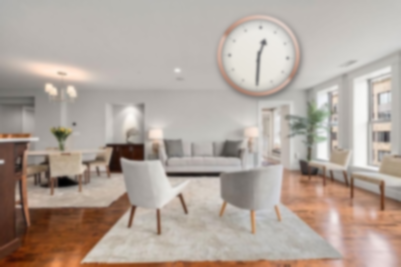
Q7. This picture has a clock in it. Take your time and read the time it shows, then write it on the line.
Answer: 12:30
